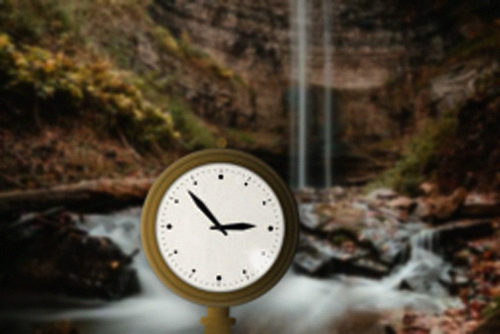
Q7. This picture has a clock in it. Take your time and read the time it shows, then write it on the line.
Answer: 2:53
